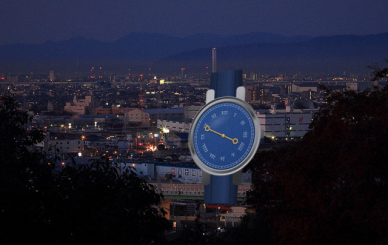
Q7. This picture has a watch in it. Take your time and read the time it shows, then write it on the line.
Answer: 3:49
